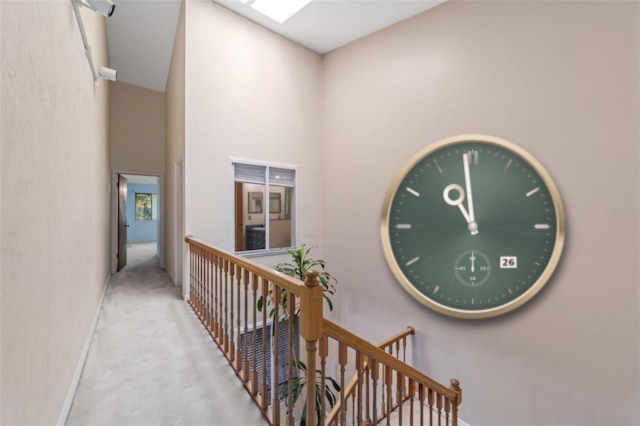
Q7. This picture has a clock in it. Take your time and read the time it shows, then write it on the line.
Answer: 10:59
